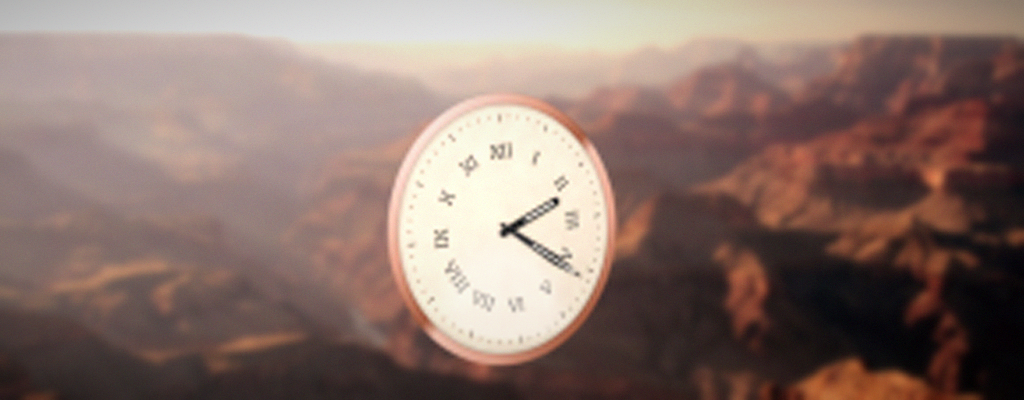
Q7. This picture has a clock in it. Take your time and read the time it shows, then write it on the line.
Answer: 2:21
